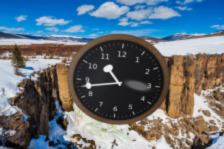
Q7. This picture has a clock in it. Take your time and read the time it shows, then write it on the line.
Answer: 10:43
